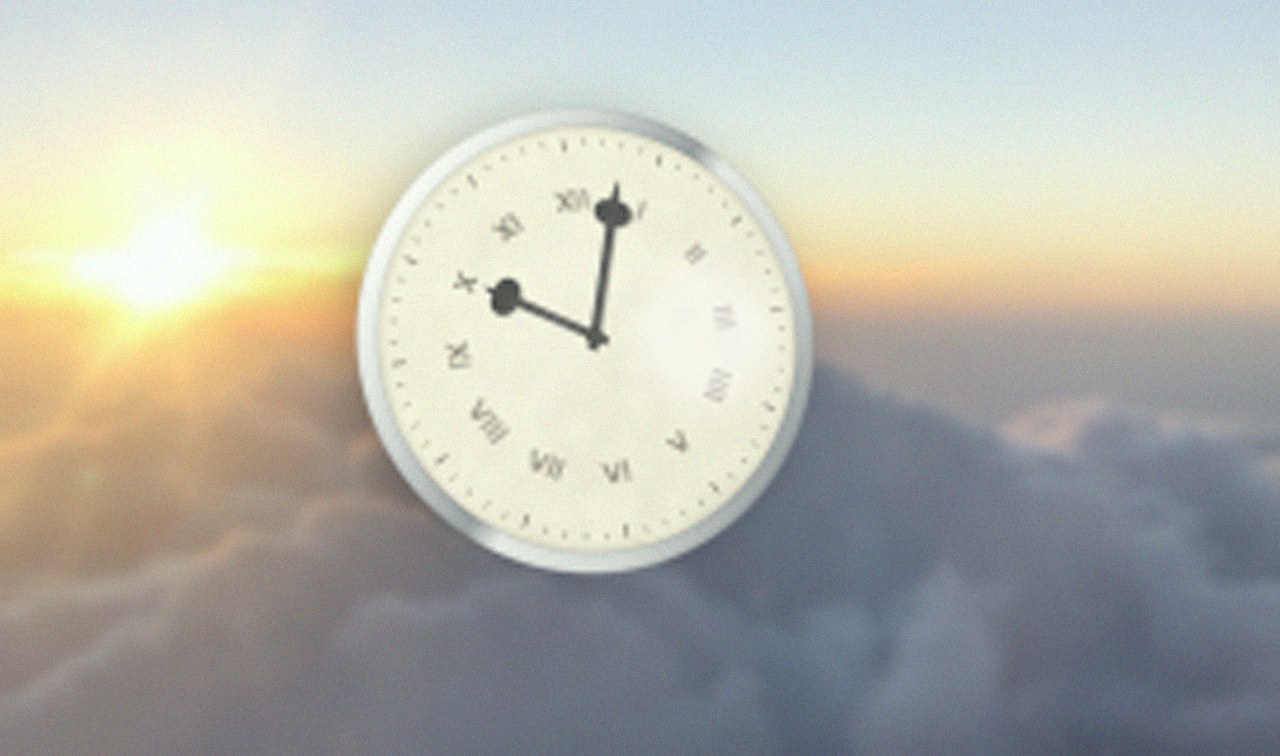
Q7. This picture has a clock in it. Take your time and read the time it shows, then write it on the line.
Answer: 10:03
